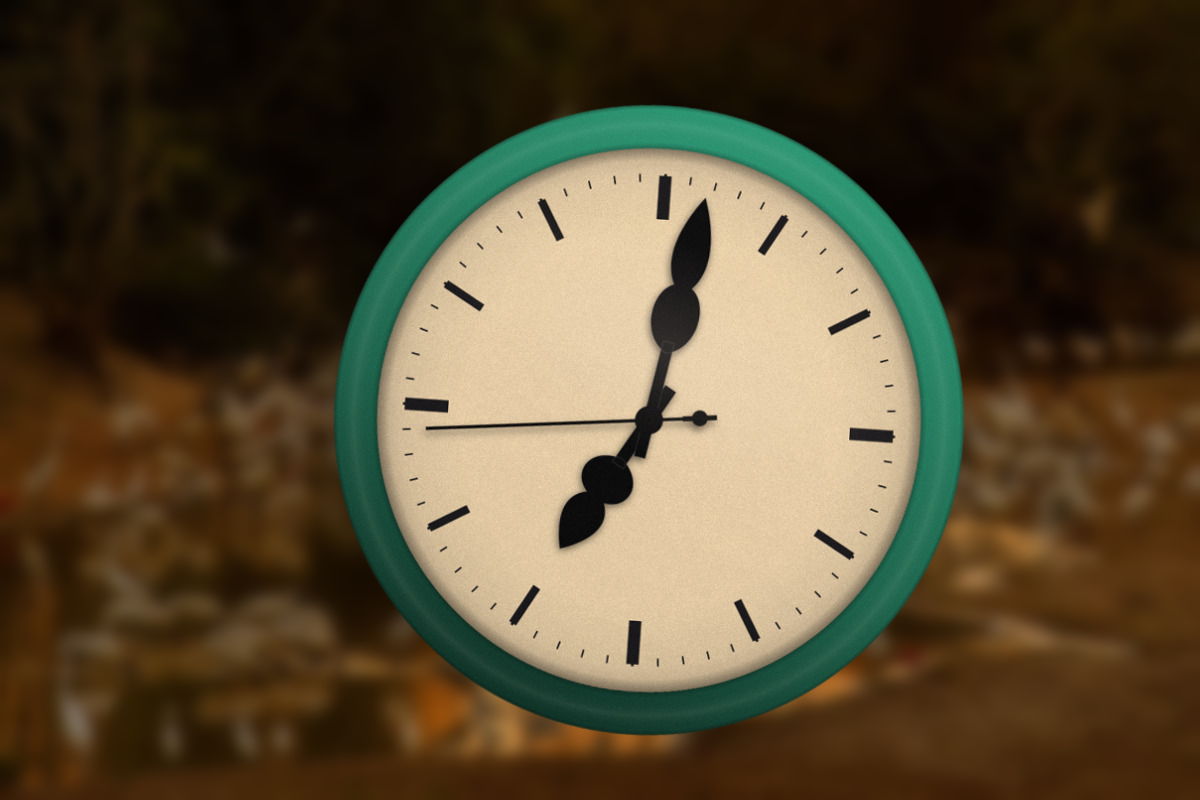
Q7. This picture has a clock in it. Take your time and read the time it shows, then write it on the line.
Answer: 7:01:44
